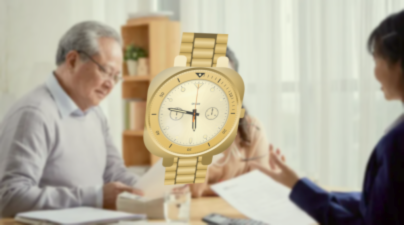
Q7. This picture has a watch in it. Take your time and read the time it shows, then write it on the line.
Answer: 5:47
